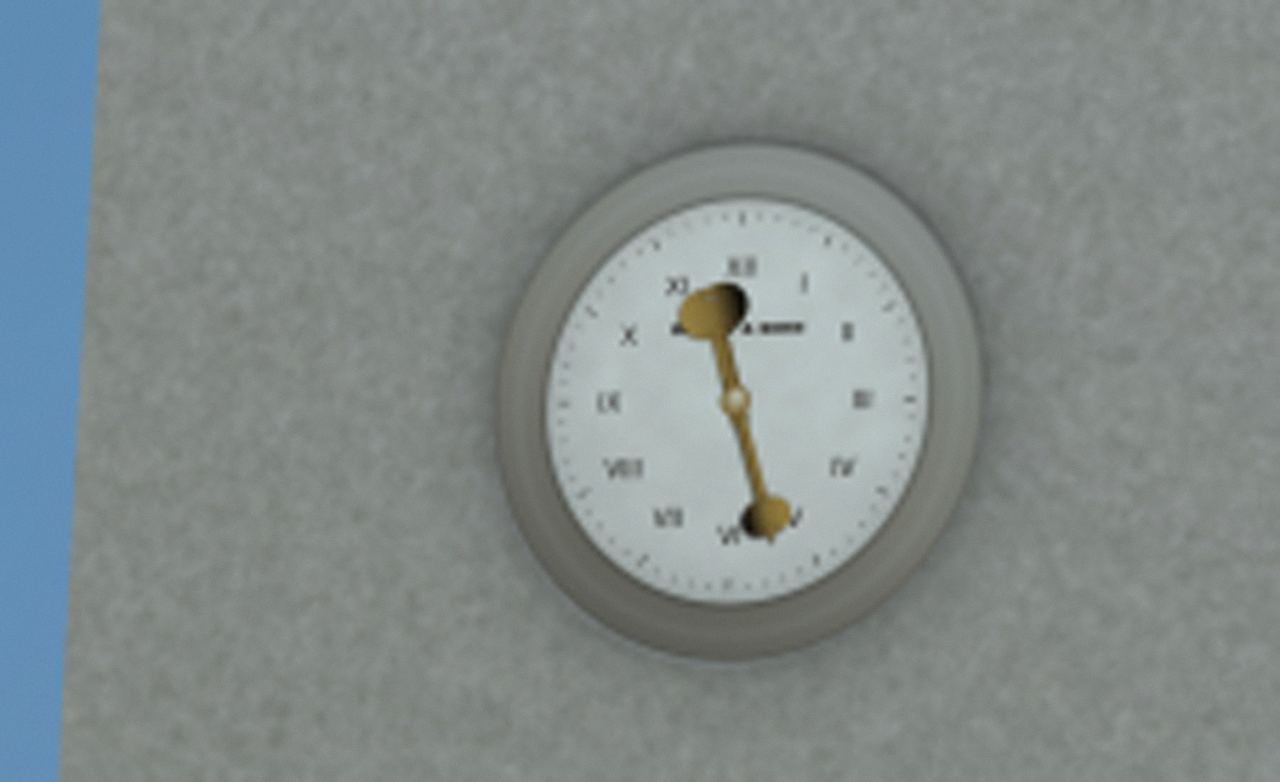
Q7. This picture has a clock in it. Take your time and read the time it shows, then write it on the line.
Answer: 11:27
